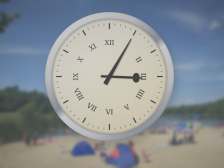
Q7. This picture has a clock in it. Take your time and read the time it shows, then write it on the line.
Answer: 3:05
